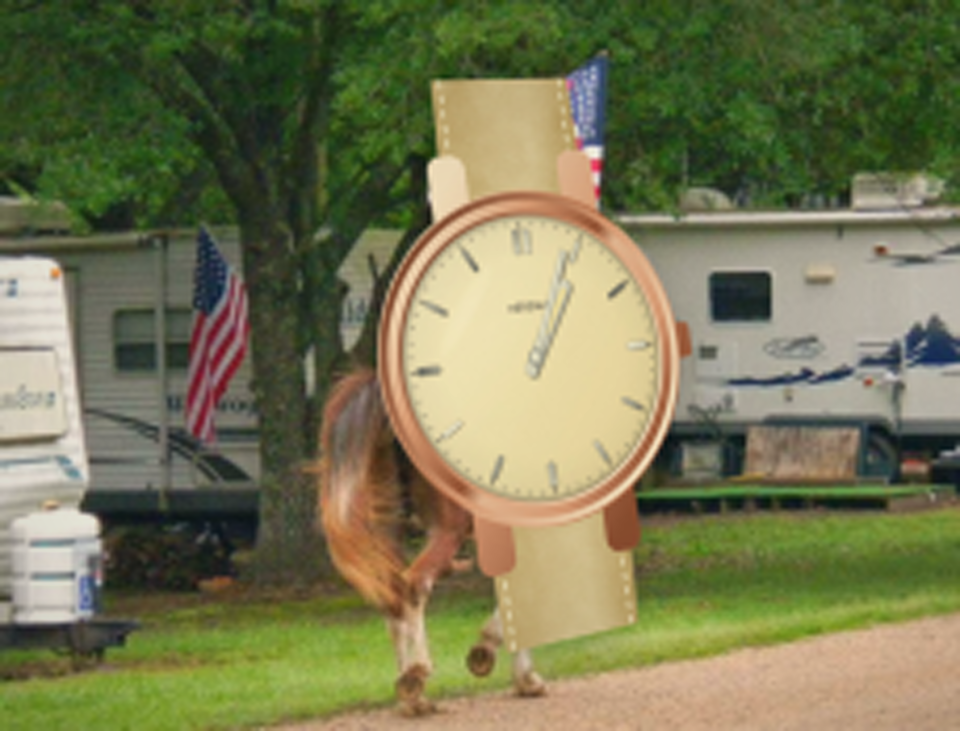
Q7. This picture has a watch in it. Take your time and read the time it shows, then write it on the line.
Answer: 1:04
